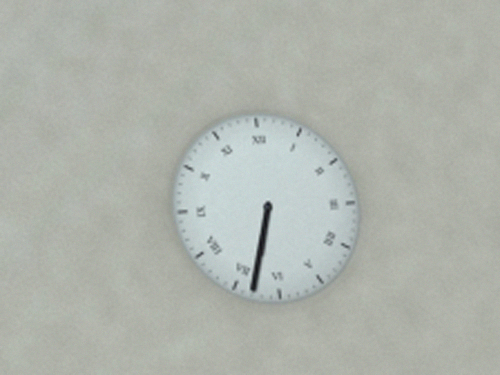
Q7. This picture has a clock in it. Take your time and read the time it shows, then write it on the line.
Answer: 6:33
